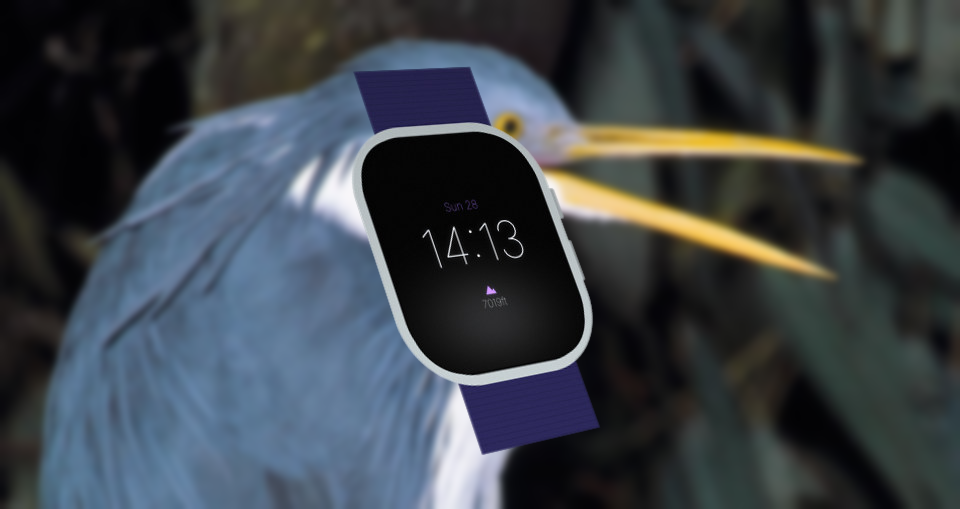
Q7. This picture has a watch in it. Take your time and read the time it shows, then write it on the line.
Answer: 14:13
